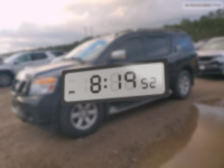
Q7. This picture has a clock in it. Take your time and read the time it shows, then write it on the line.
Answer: 8:19:52
